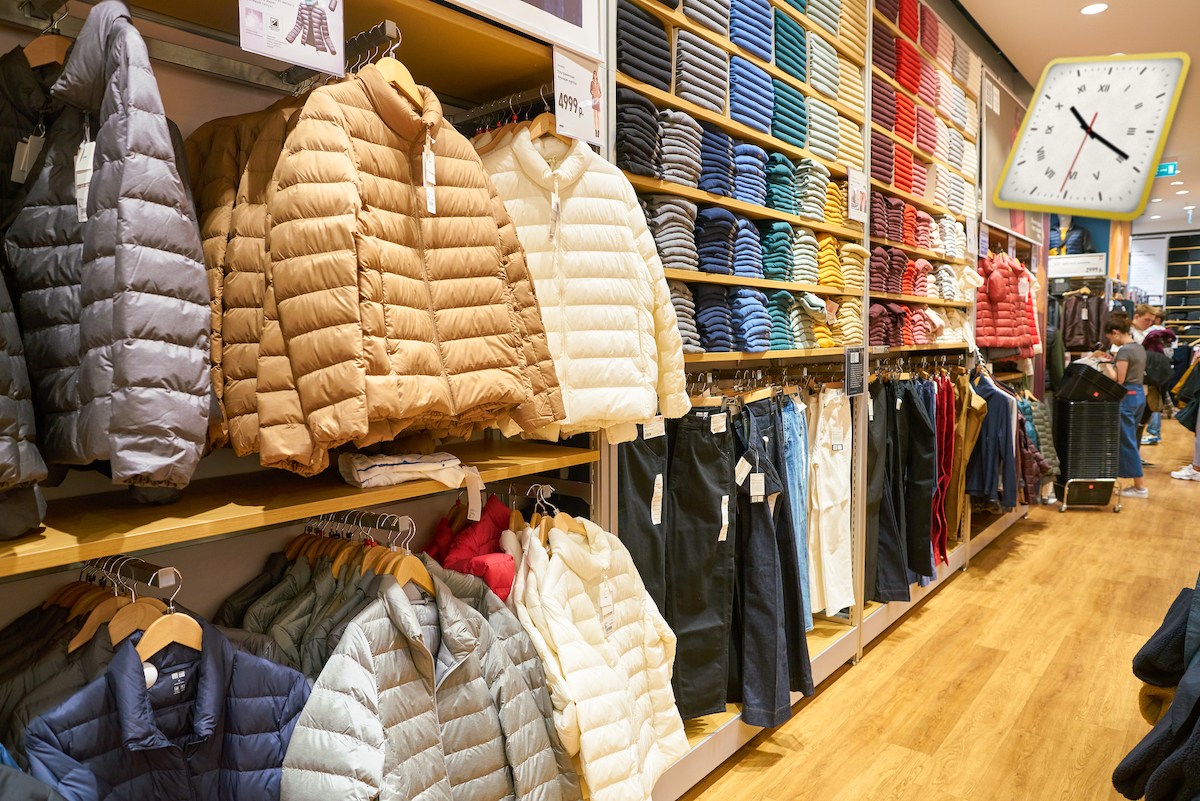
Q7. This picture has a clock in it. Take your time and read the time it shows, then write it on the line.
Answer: 10:19:31
